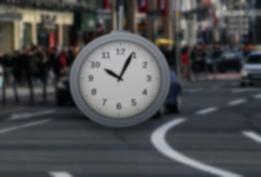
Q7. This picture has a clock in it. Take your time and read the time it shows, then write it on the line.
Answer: 10:04
